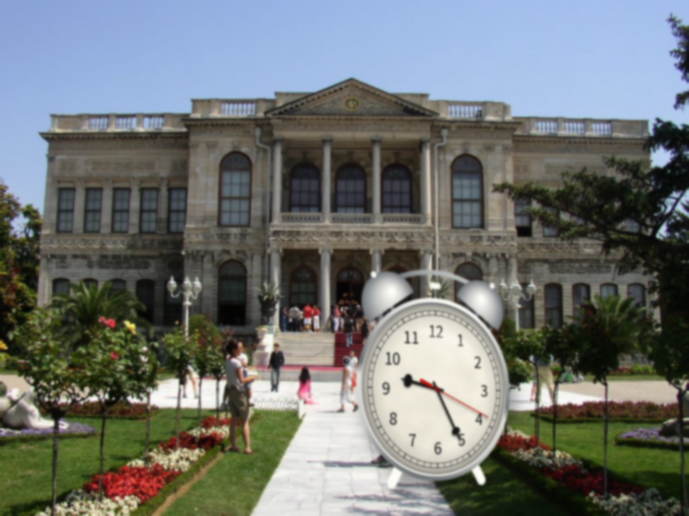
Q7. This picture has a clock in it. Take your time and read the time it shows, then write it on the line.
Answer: 9:25:19
